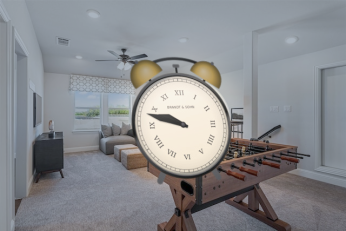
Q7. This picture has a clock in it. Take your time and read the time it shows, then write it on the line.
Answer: 9:48
